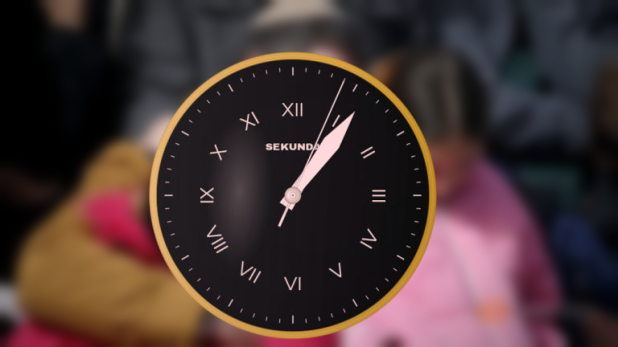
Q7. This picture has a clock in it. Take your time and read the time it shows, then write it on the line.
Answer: 1:06:04
